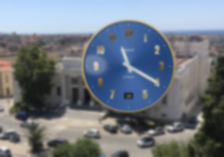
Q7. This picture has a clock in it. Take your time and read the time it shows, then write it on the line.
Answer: 11:20
